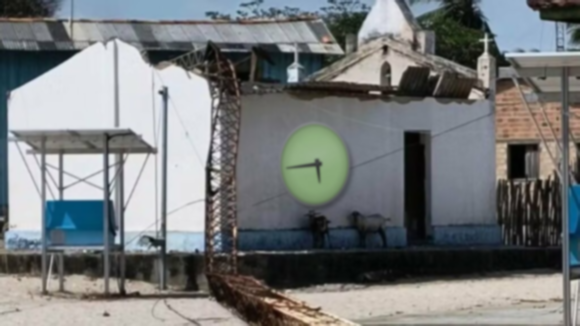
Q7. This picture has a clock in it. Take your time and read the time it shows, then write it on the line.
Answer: 5:44
